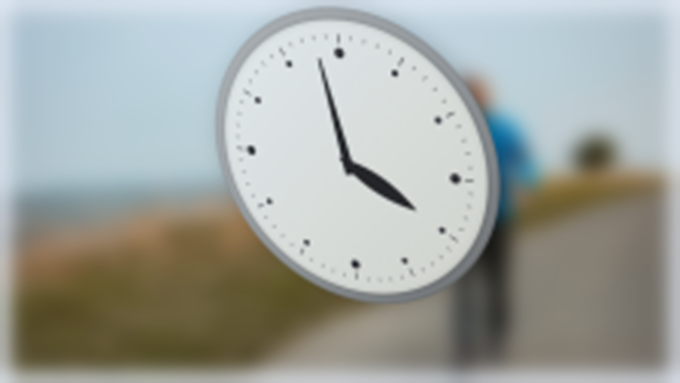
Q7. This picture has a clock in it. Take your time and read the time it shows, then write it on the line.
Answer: 3:58
